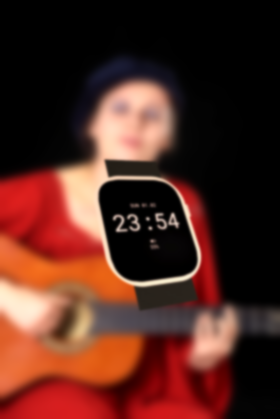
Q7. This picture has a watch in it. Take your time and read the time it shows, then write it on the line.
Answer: 23:54
